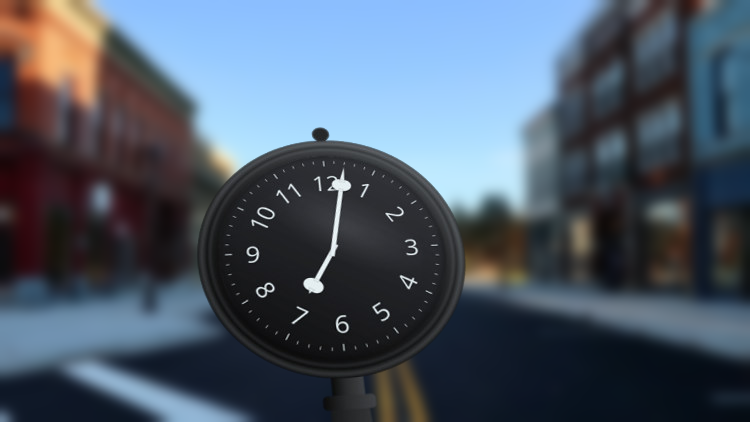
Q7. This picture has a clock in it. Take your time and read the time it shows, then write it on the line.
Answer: 7:02
